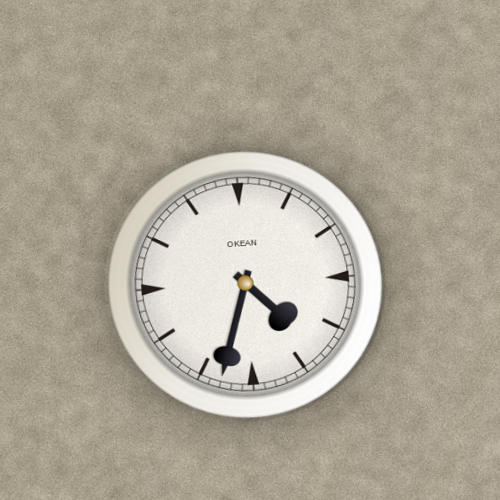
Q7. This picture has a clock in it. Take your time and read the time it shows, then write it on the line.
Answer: 4:33
